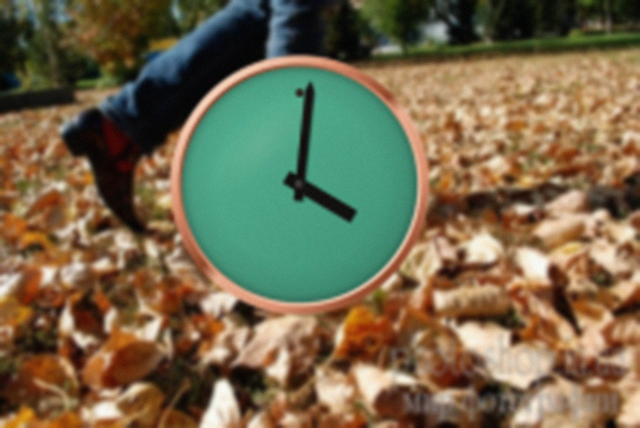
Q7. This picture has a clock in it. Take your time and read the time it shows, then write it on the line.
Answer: 4:01
